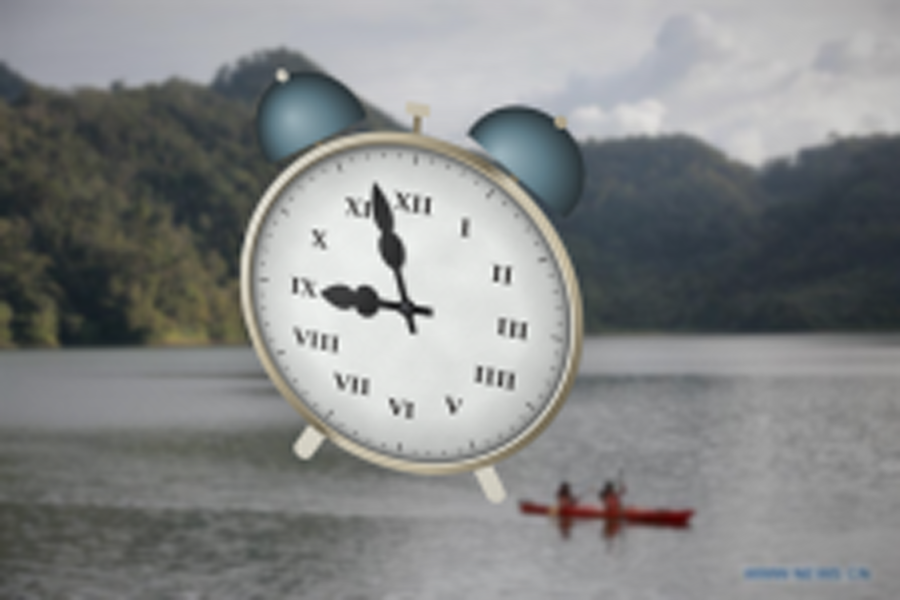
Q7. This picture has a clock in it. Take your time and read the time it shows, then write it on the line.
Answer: 8:57
